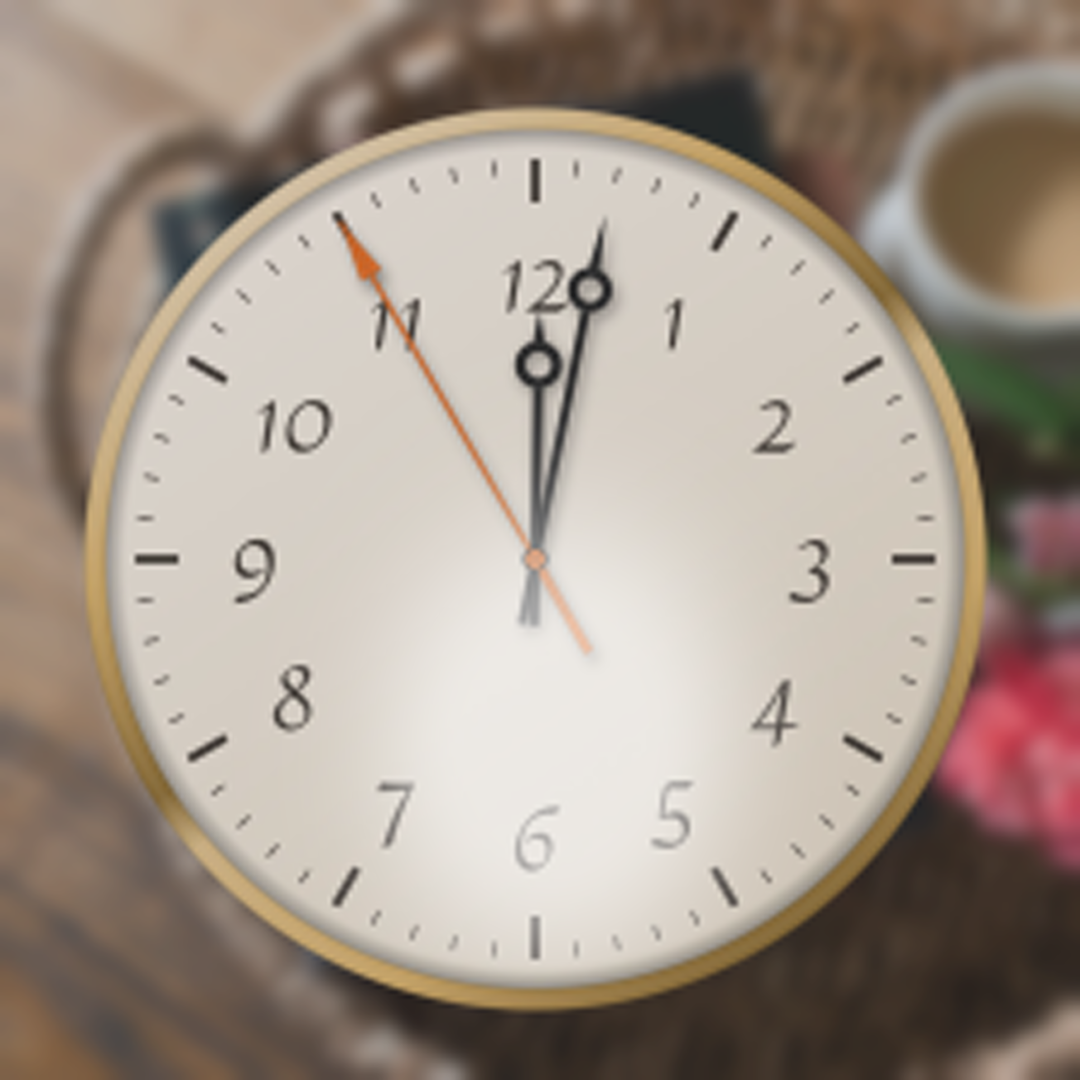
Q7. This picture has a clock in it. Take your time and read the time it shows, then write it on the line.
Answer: 12:01:55
